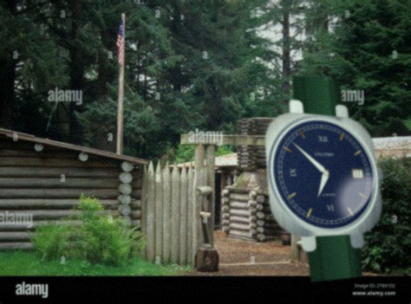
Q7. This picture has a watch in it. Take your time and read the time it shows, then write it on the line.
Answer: 6:52
